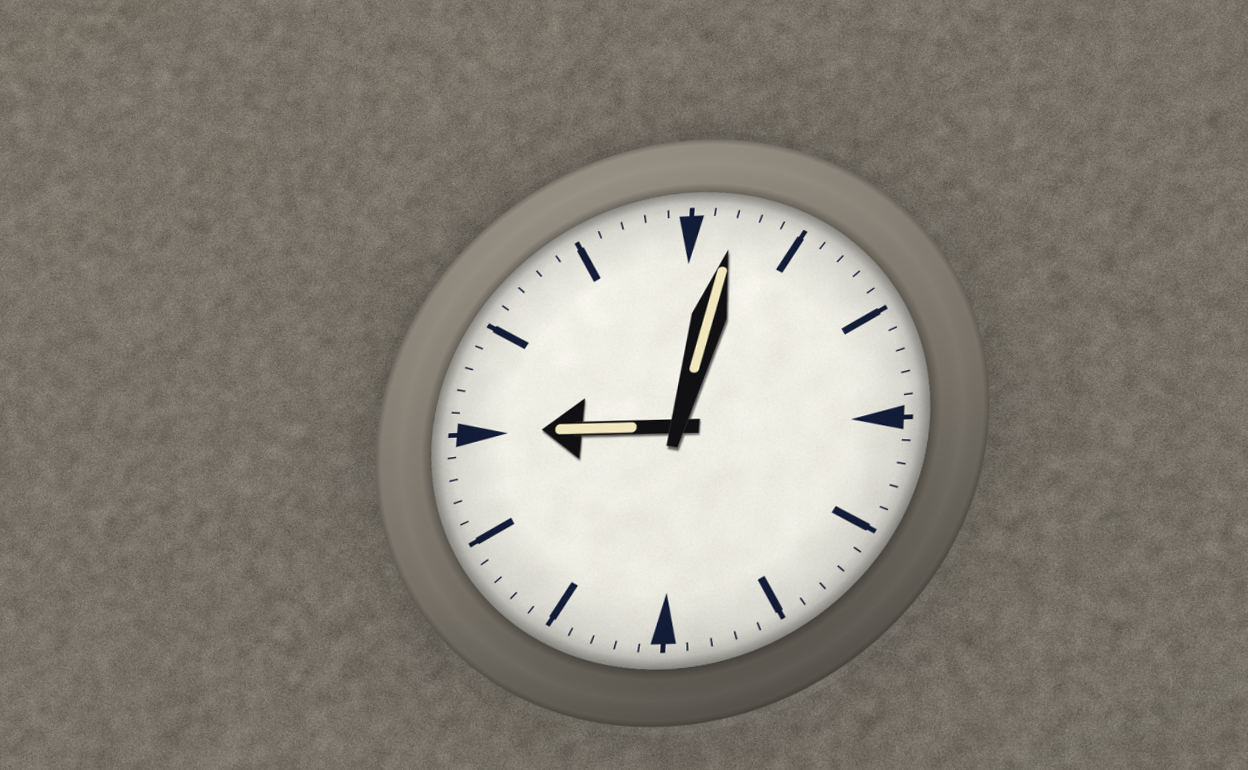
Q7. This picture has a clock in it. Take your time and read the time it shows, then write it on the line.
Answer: 9:02
